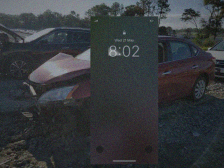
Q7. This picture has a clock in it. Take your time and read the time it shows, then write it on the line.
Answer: 8:02
